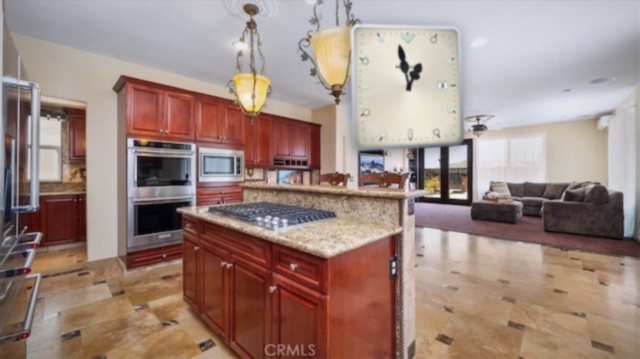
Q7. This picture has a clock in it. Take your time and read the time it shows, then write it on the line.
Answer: 12:58
